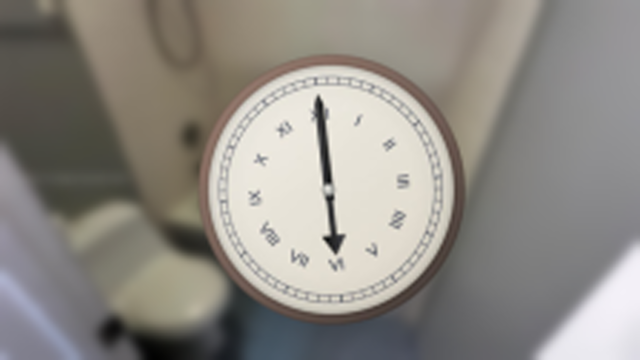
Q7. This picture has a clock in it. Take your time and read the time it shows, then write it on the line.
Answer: 6:00
